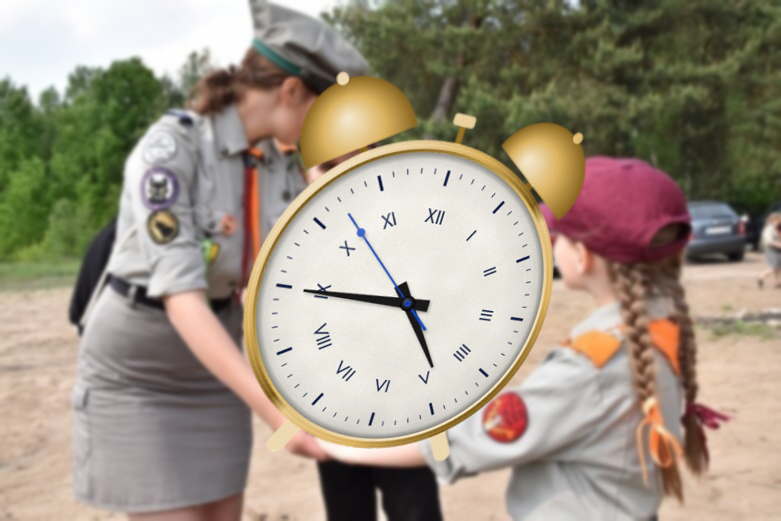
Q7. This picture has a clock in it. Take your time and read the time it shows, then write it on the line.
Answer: 4:44:52
